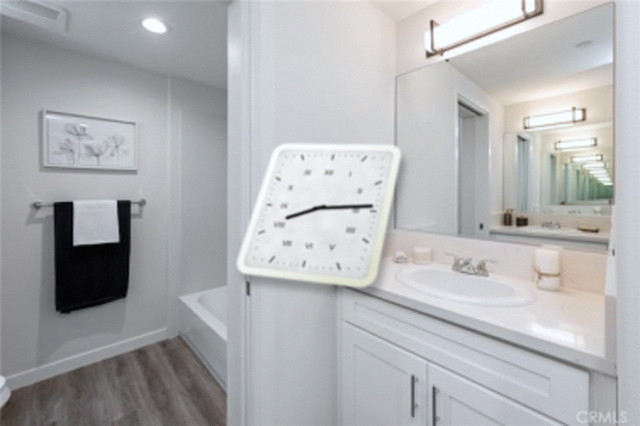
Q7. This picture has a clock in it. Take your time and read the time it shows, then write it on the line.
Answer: 8:14
